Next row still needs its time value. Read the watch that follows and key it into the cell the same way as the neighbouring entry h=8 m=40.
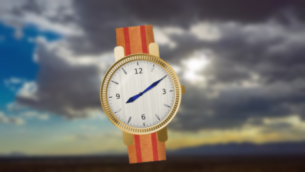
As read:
h=8 m=10
